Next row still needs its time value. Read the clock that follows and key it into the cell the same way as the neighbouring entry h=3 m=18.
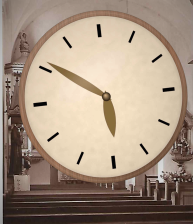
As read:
h=5 m=51
